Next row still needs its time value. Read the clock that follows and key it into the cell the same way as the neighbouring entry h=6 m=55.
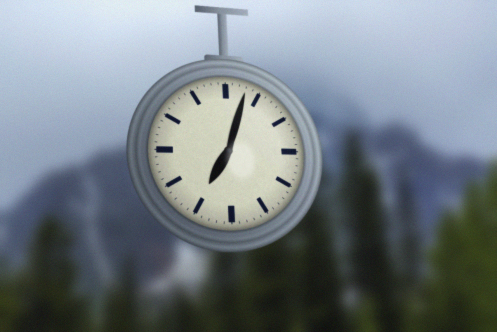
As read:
h=7 m=3
